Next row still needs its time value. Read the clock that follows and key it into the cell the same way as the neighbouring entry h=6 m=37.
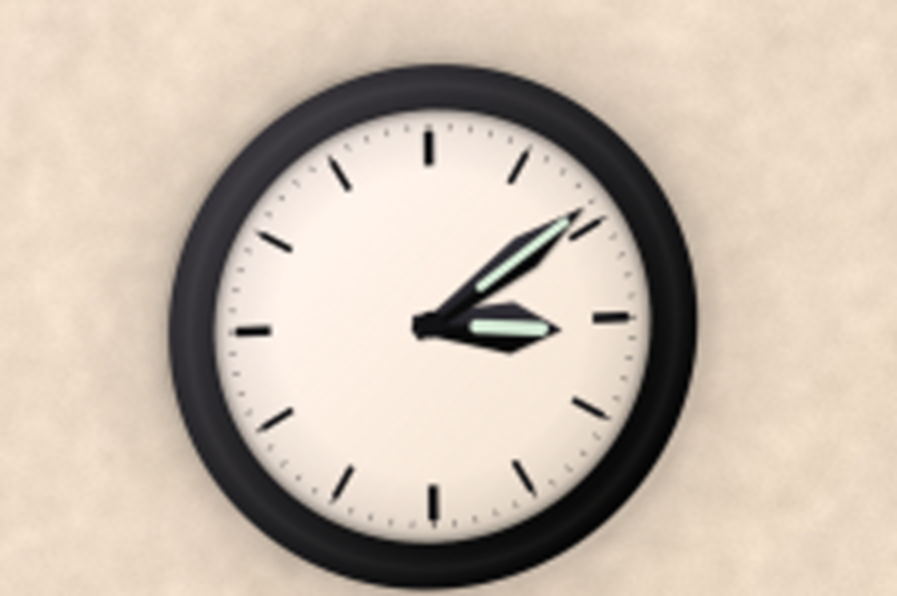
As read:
h=3 m=9
